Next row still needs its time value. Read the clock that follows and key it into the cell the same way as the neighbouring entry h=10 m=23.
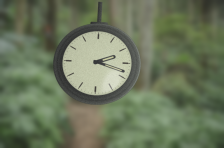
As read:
h=2 m=18
